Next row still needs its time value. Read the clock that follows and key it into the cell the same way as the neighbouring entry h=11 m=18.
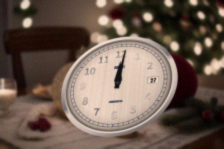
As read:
h=12 m=1
